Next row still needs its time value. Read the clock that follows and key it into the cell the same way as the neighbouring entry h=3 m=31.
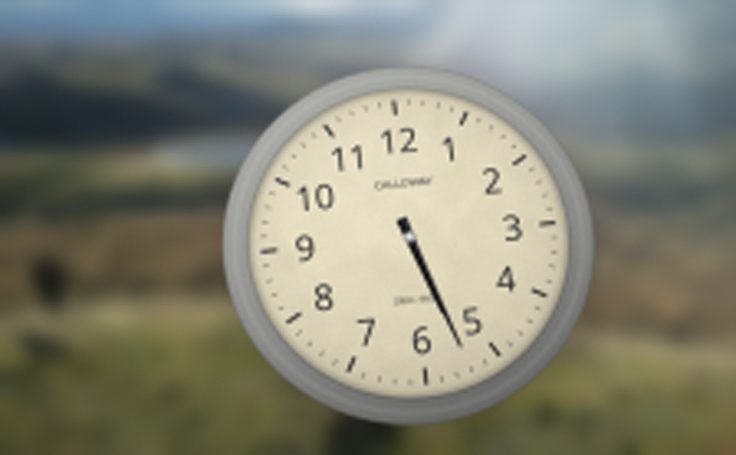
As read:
h=5 m=27
